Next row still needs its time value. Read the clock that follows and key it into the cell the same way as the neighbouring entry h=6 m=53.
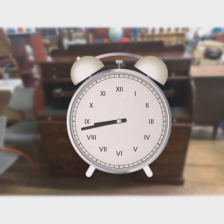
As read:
h=8 m=43
